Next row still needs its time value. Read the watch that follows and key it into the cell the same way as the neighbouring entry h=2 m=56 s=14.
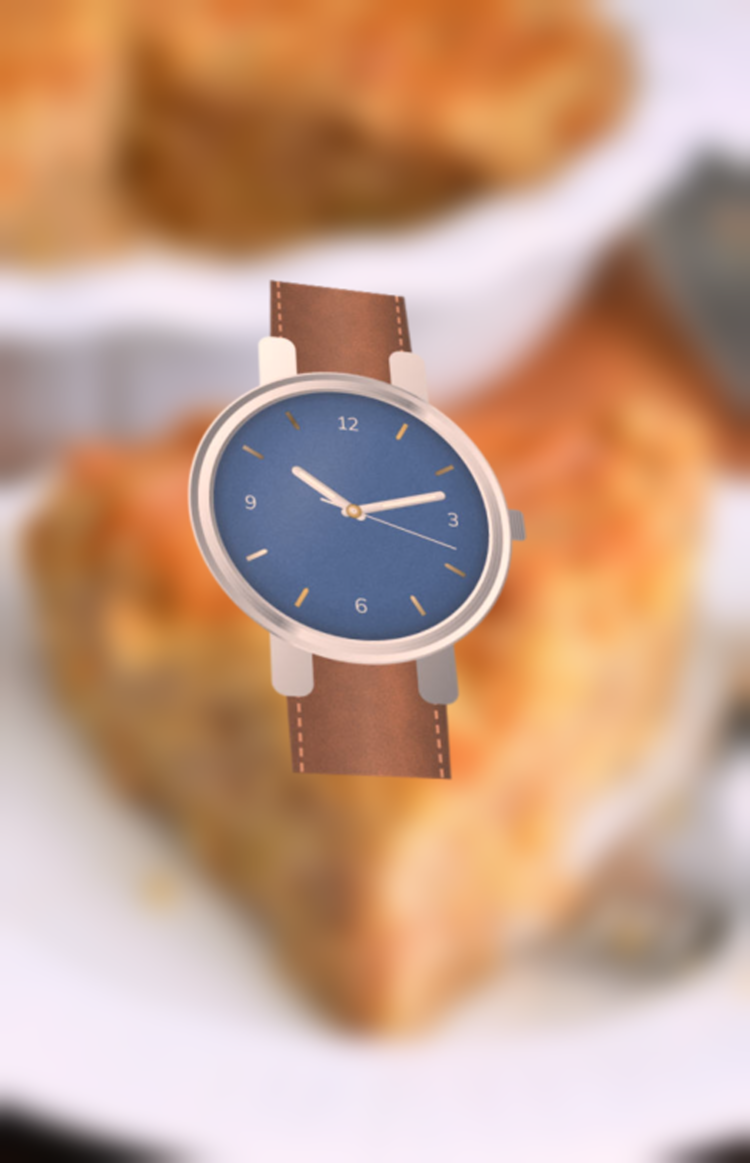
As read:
h=10 m=12 s=18
